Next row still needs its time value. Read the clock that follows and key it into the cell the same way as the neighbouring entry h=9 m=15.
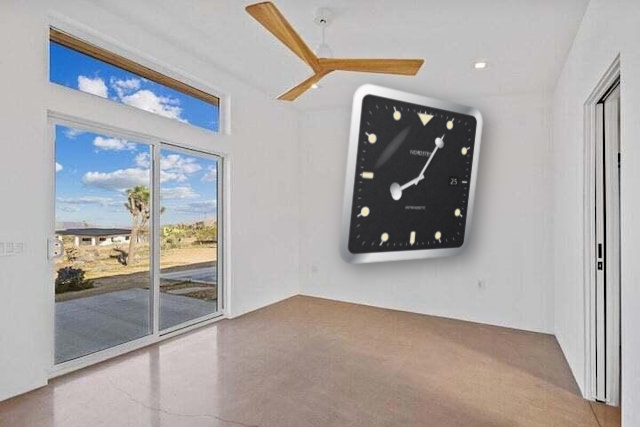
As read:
h=8 m=5
